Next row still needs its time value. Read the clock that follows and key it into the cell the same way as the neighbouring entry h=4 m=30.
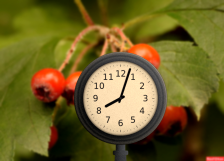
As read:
h=8 m=3
